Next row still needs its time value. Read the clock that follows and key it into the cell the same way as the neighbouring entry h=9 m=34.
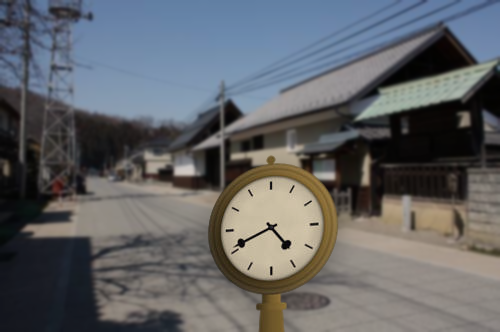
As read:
h=4 m=41
